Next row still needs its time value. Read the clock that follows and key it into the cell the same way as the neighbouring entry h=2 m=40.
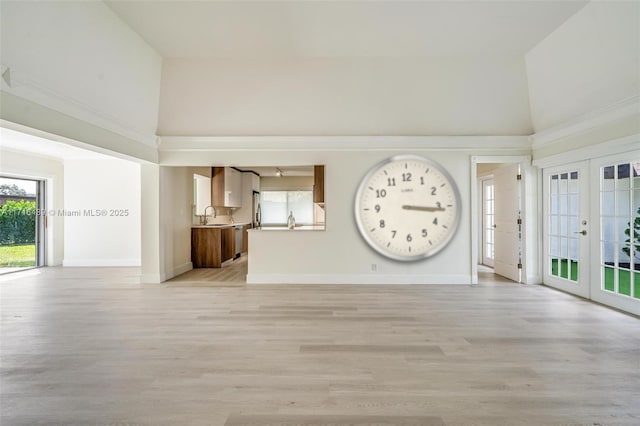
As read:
h=3 m=16
